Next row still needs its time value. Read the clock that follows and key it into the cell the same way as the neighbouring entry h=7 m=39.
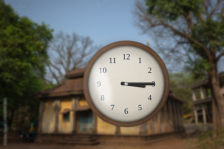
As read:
h=3 m=15
